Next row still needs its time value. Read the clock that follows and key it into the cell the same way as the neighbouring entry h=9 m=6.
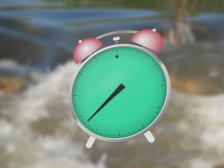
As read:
h=7 m=38
